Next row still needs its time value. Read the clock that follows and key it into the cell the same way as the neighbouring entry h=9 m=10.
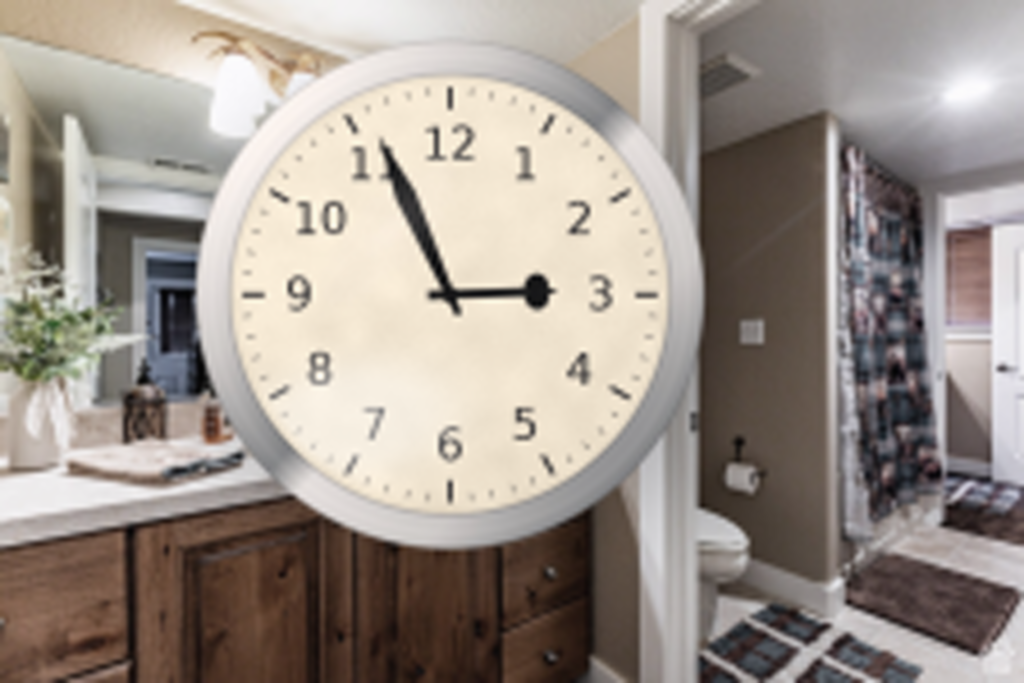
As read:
h=2 m=56
